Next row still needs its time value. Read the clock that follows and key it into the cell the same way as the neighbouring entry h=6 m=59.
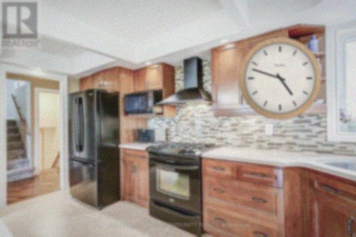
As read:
h=4 m=48
